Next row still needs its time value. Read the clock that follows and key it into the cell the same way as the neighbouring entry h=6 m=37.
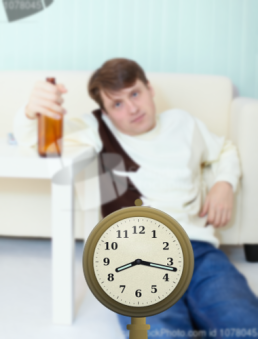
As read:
h=8 m=17
